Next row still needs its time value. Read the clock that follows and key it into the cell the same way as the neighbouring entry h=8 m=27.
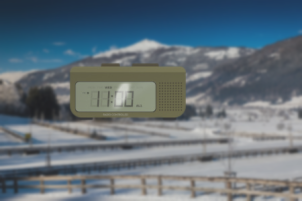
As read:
h=11 m=0
